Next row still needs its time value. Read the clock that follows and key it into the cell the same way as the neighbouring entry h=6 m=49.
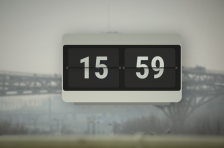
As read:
h=15 m=59
